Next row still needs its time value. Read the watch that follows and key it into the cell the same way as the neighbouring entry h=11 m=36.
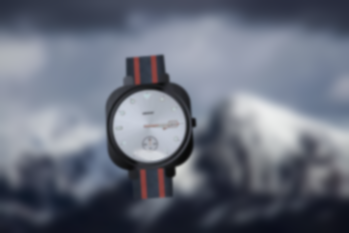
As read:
h=3 m=15
